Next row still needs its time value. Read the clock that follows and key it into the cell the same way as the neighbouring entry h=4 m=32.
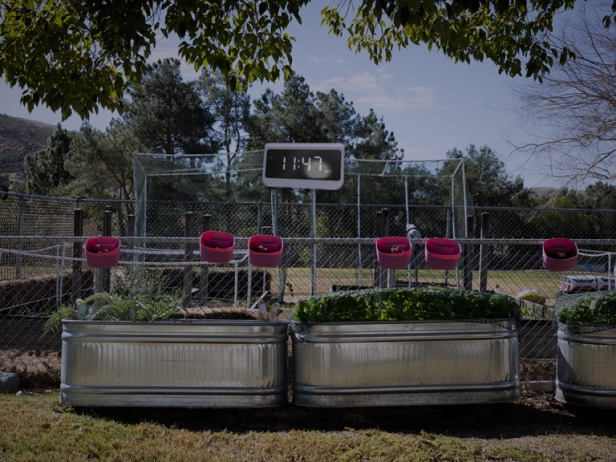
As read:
h=11 m=47
